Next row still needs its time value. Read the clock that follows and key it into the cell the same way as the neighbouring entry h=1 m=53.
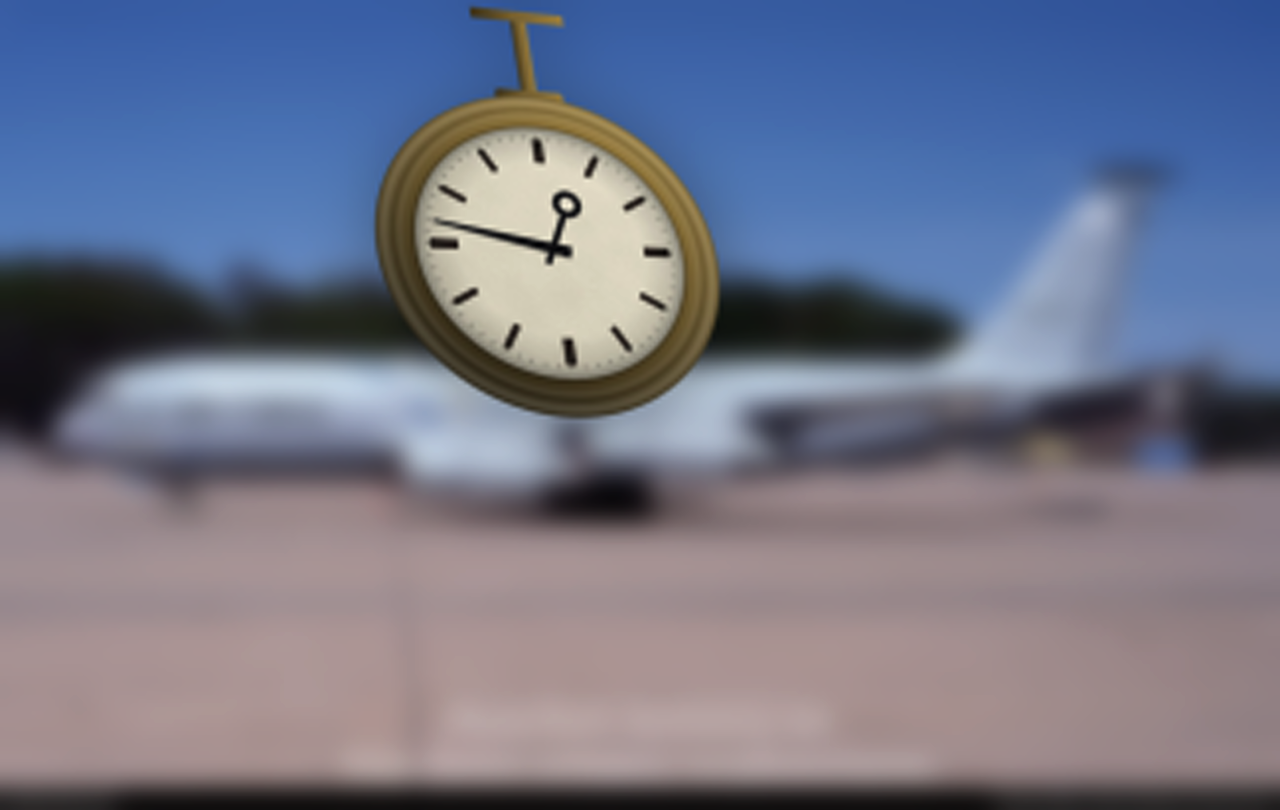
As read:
h=12 m=47
